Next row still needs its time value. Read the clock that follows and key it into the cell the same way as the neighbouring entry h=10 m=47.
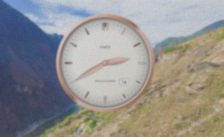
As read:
h=2 m=40
